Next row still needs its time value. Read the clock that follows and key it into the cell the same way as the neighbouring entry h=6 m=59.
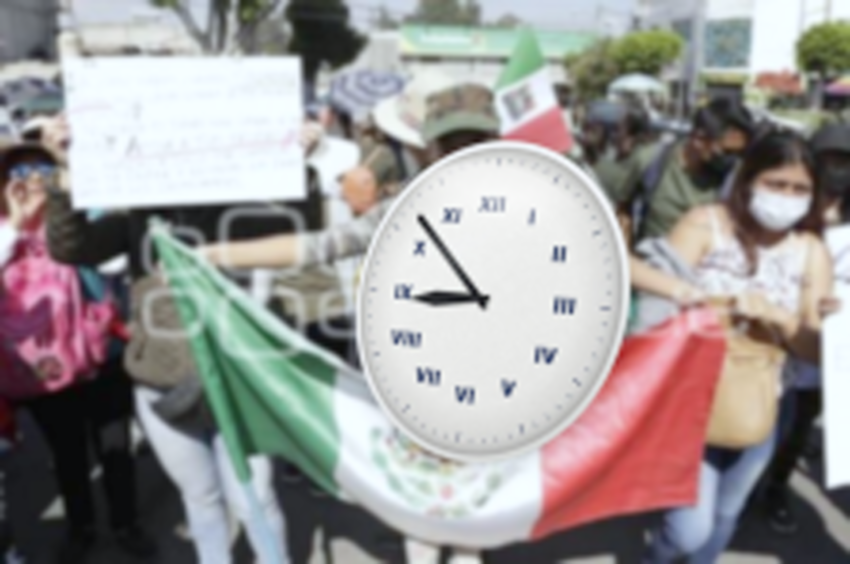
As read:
h=8 m=52
